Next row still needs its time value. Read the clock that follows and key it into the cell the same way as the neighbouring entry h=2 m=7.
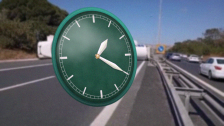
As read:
h=1 m=20
